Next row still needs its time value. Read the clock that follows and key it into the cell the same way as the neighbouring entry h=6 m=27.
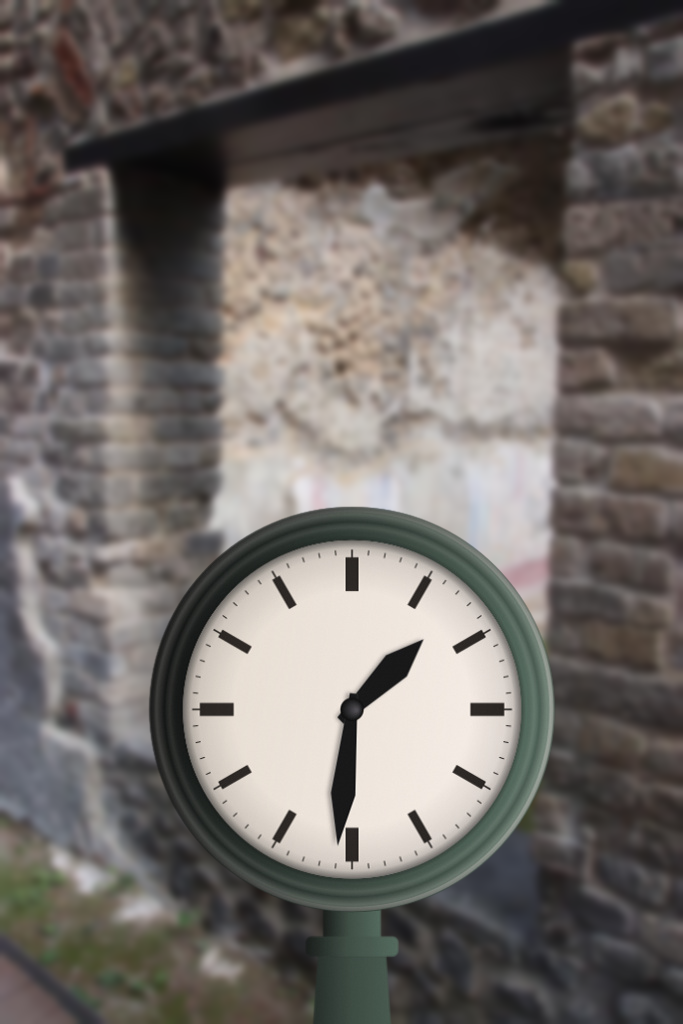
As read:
h=1 m=31
